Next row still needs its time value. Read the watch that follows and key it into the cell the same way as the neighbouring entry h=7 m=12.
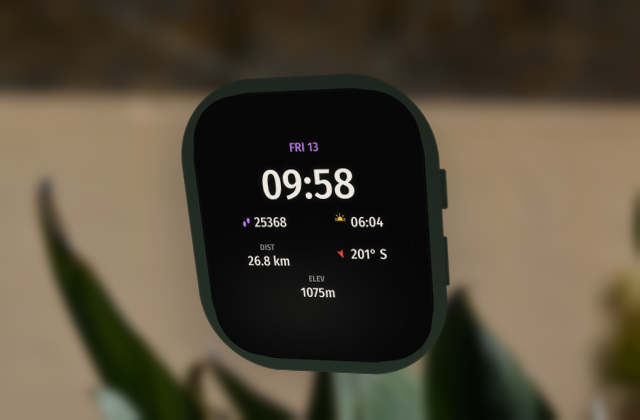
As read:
h=9 m=58
